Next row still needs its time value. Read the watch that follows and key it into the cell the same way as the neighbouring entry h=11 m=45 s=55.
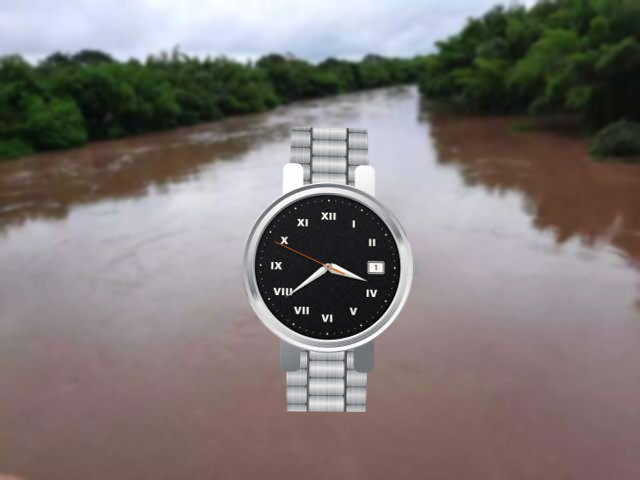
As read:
h=3 m=38 s=49
